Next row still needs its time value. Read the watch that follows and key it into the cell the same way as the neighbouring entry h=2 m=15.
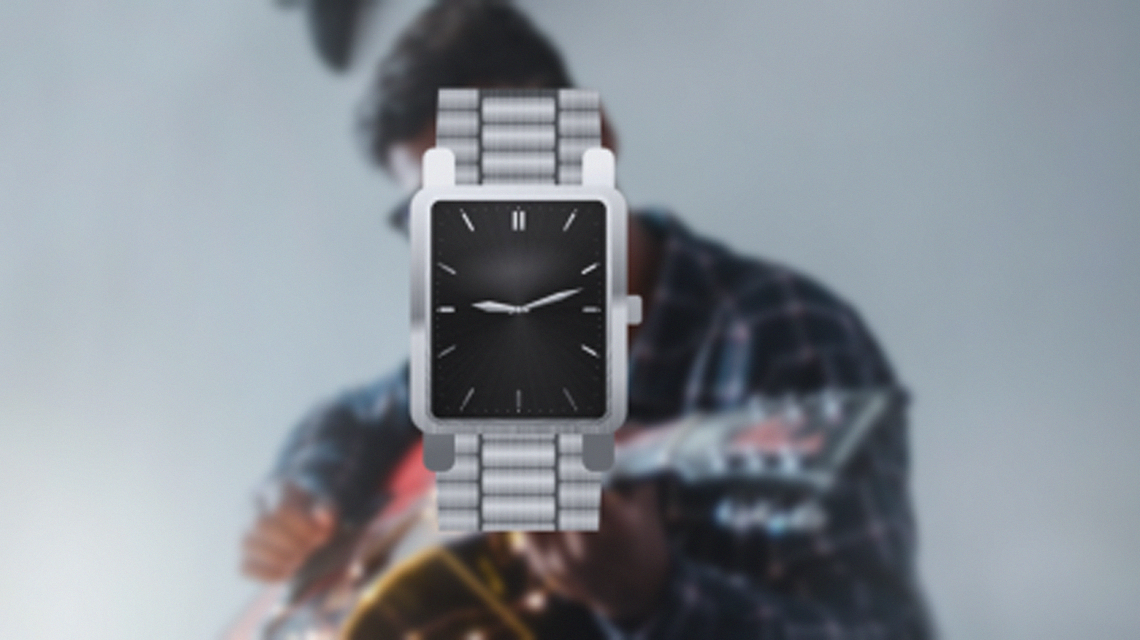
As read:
h=9 m=12
